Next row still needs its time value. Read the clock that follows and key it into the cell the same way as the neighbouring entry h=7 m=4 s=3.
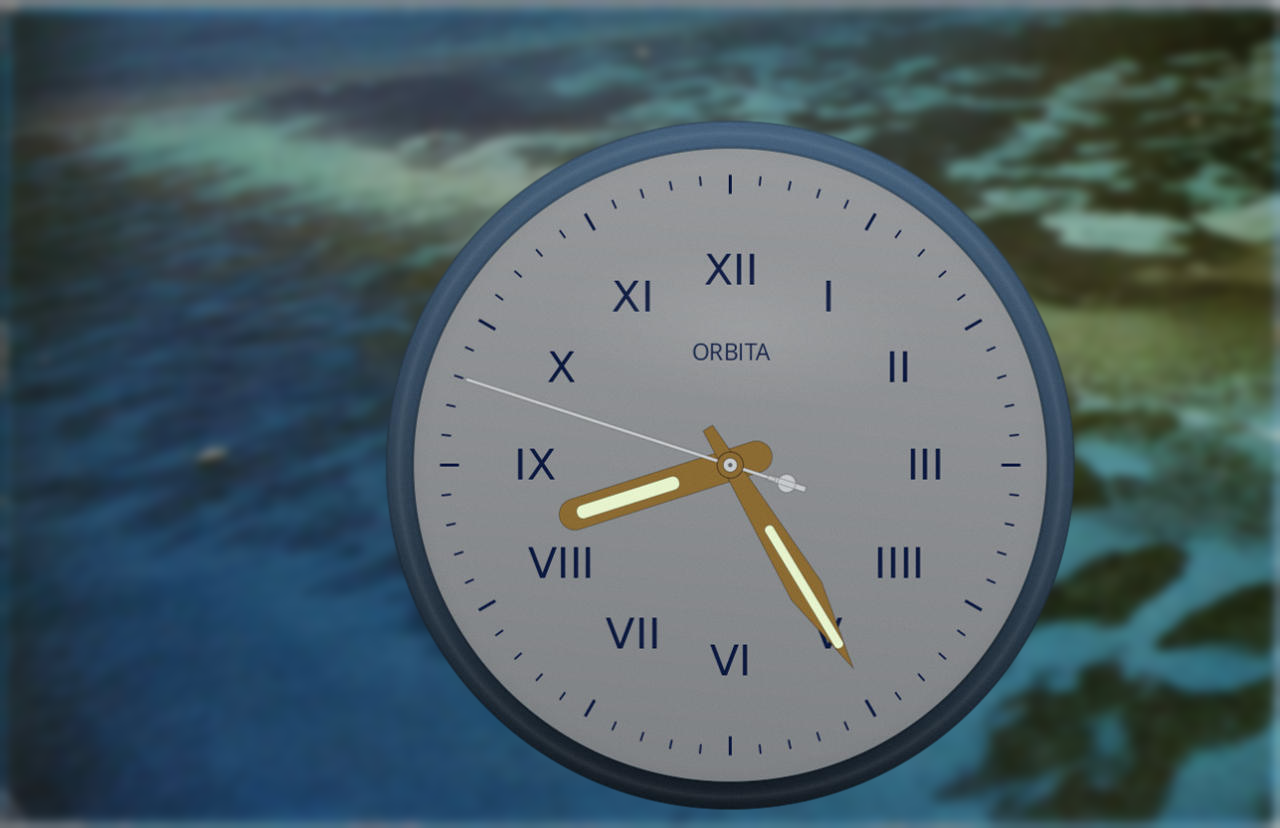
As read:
h=8 m=24 s=48
